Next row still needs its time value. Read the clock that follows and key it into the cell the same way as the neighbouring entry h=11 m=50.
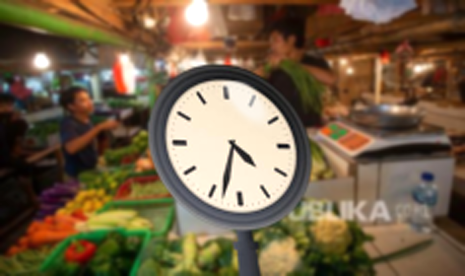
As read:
h=4 m=33
